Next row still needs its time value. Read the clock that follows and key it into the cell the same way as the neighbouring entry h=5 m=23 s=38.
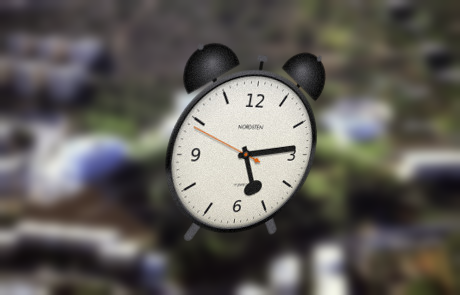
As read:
h=5 m=13 s=49
